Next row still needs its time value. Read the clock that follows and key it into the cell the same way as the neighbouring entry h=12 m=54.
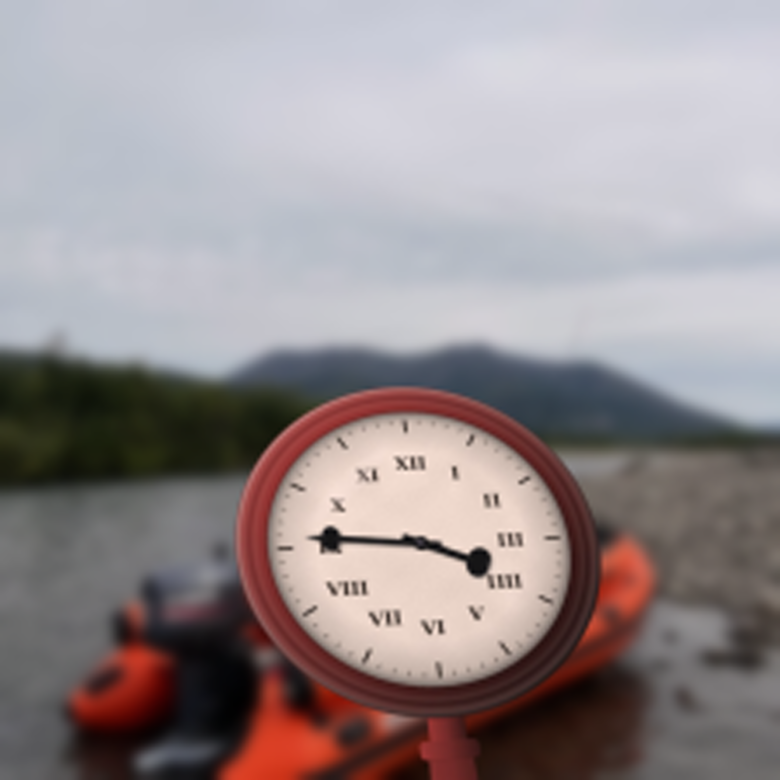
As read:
h=3 m=46
